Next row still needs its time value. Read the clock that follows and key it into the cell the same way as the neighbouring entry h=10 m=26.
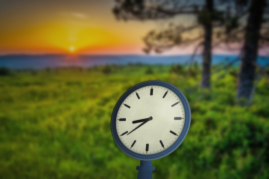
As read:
h=8 m=39
